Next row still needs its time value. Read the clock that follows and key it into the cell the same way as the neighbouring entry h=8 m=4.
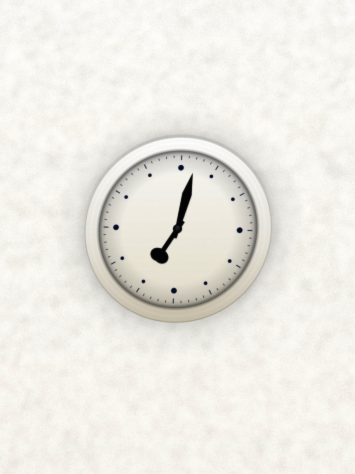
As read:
h=7 m=2
